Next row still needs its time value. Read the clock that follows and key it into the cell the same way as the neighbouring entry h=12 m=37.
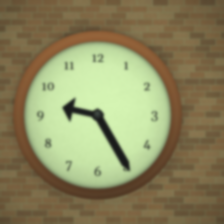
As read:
h=9 m=25
